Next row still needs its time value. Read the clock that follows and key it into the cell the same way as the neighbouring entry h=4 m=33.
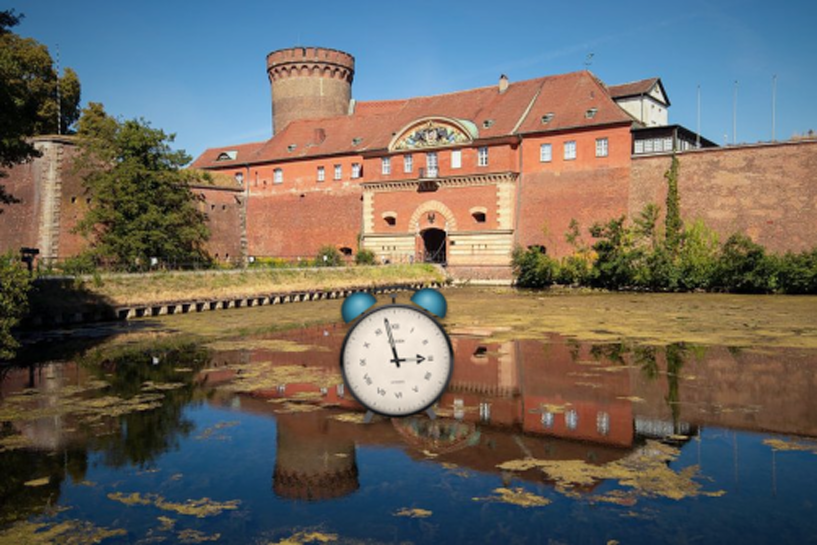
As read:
h=2 m=58
